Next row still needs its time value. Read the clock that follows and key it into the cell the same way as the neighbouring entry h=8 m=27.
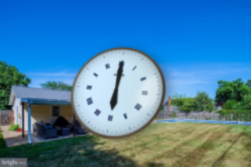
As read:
h=6 m=0
